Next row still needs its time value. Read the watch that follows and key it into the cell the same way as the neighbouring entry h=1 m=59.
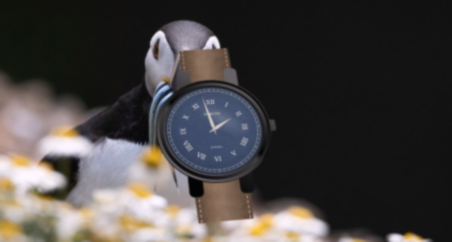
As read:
h=1 m=58
